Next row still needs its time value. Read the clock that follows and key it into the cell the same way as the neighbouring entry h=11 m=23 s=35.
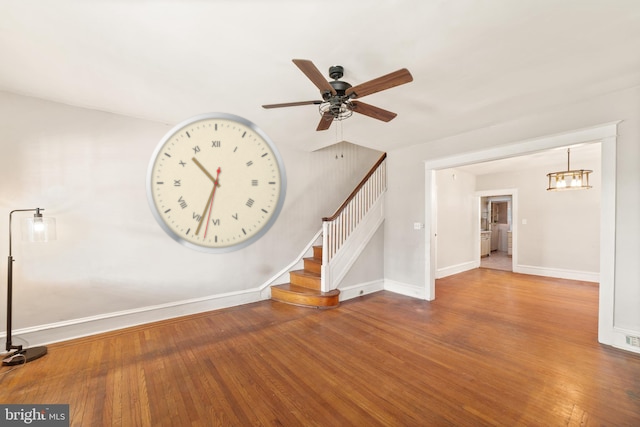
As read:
h=10 m=33 s=32
